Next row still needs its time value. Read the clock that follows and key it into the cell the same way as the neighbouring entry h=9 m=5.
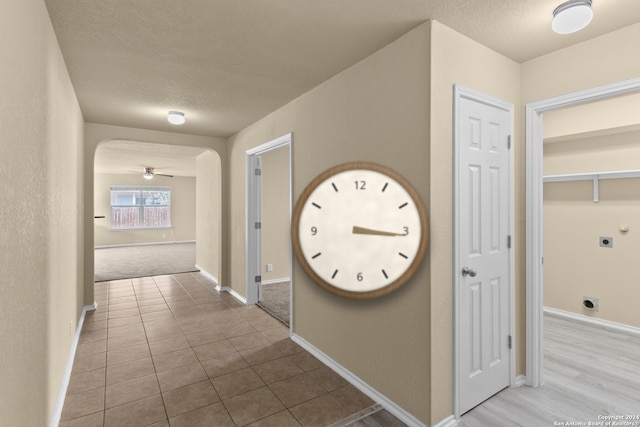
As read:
h=3 m=16
